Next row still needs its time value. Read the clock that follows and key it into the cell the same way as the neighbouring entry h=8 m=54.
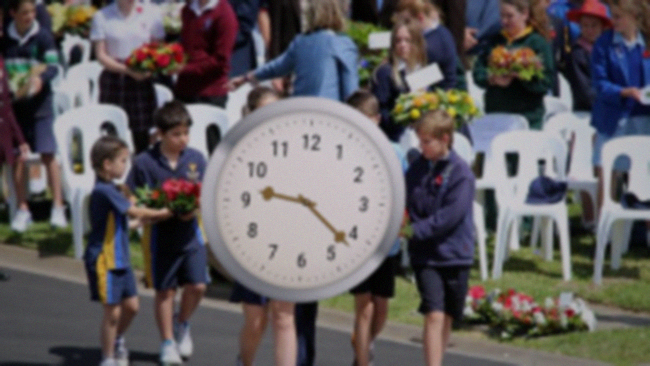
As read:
h=9 m=22
